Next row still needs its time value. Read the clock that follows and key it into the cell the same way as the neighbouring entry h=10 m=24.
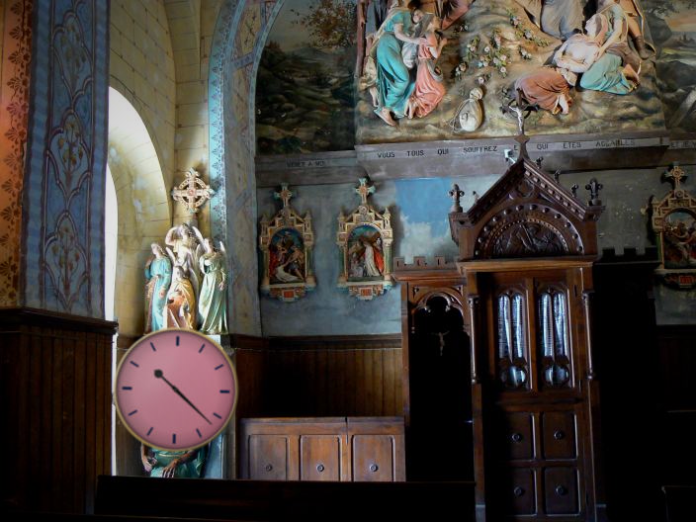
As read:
h=10 m=22
